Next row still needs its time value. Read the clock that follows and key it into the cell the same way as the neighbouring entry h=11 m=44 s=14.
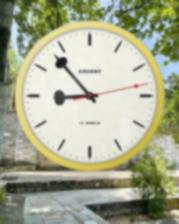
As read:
h=8 m=53 s=13
